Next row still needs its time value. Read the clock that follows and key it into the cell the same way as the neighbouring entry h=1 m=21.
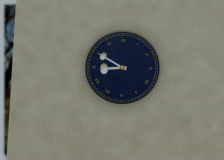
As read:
h=8 m=50
